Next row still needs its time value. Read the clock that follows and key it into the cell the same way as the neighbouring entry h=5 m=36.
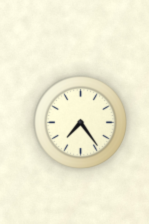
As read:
h=7 m=24
